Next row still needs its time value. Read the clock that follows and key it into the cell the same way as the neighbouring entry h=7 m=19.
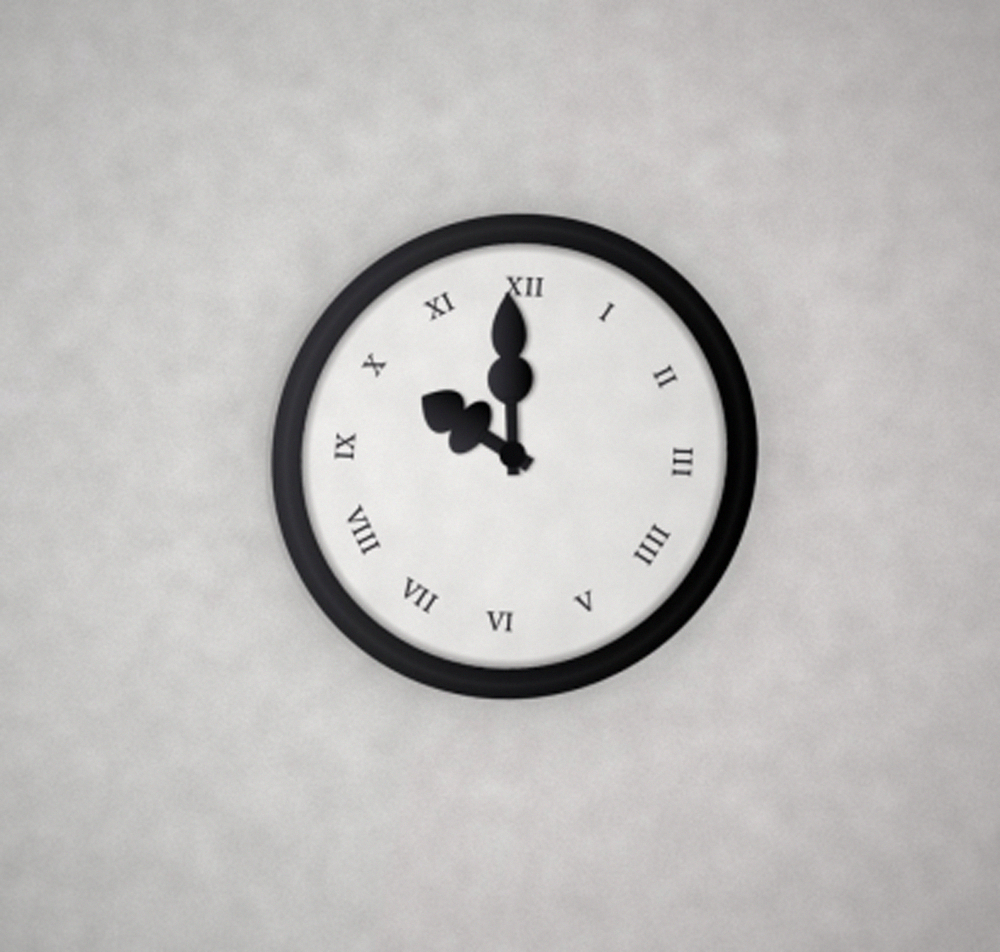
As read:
h=9 m=59
